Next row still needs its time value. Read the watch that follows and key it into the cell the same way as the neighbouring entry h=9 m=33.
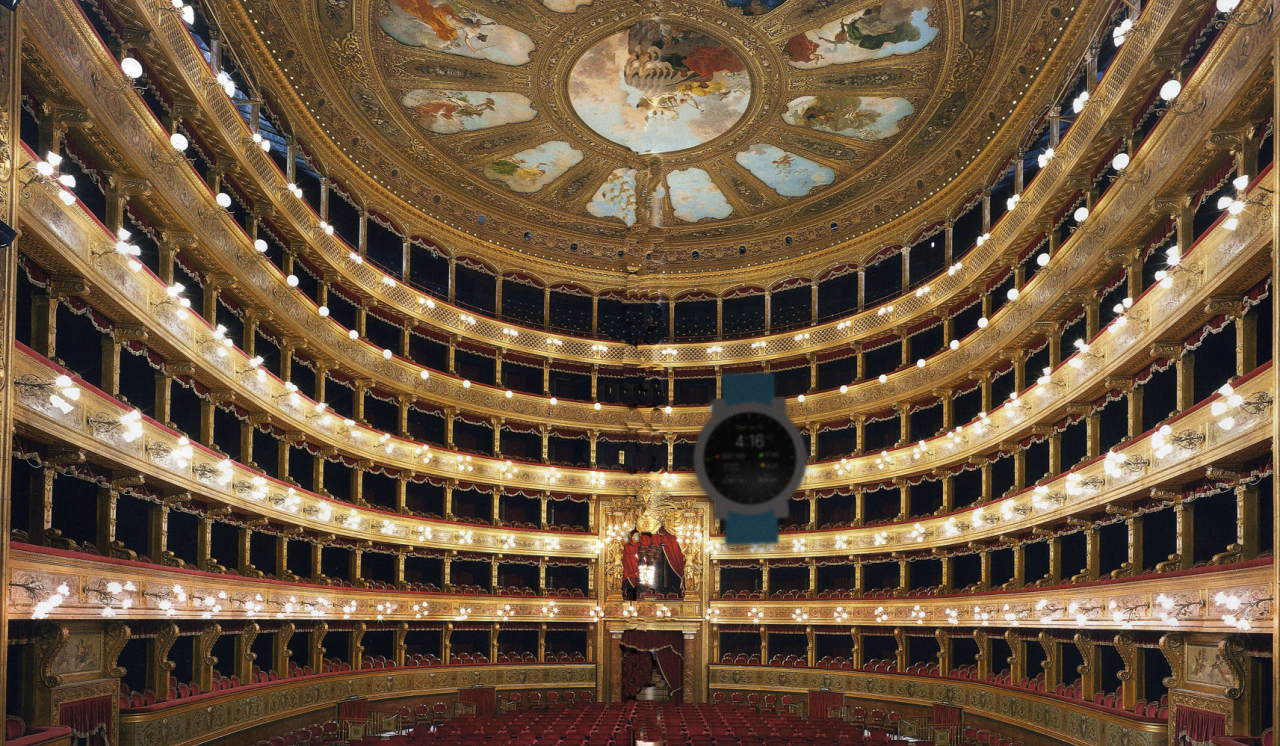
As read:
h=4 m=16
